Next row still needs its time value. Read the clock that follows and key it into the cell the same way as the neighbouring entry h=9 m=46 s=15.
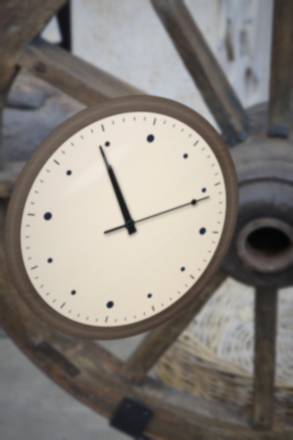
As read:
h=10 m=54 s=11
